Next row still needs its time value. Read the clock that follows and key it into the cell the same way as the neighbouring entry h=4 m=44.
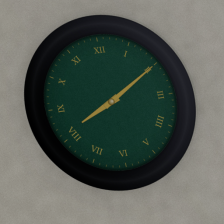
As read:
h=8 m=10
